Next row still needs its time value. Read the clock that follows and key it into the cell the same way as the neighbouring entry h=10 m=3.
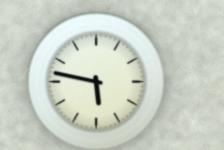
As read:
h=5 m=47
